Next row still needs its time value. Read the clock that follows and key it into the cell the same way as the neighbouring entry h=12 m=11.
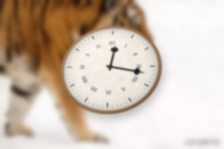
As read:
h=12 m=17
